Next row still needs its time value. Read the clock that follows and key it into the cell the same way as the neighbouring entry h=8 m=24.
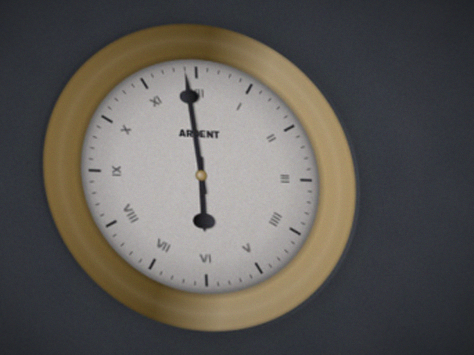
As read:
h=5 m=59
